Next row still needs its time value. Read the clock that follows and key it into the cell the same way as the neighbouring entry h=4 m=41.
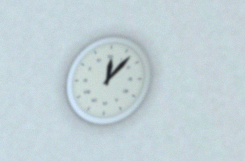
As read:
h=12 m=7
